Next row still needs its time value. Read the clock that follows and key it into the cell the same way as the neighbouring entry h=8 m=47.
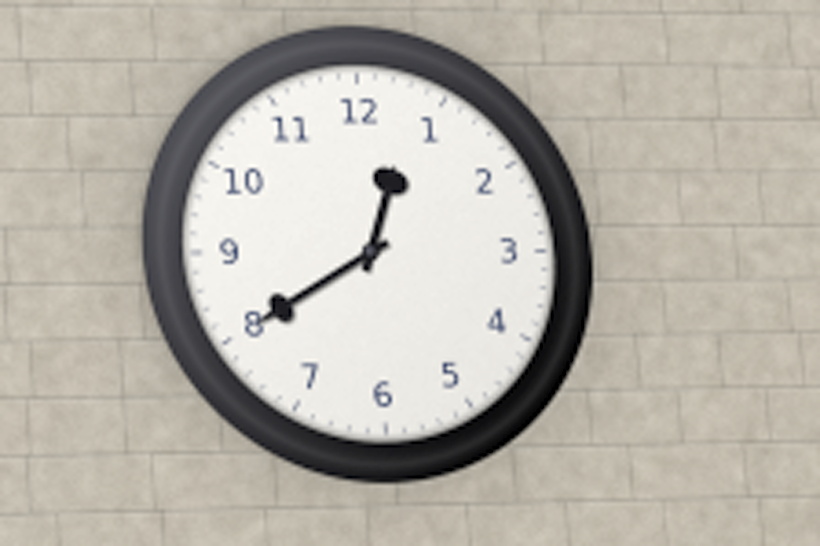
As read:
h=12 m=40
